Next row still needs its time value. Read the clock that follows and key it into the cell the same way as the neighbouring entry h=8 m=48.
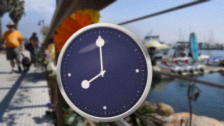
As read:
h=8 m=0
